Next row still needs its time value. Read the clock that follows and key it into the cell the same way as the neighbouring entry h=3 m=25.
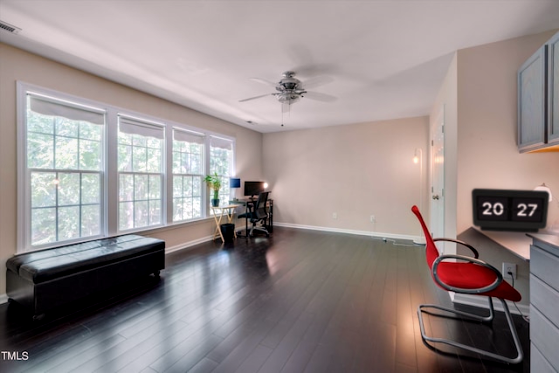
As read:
h=20 m=27
